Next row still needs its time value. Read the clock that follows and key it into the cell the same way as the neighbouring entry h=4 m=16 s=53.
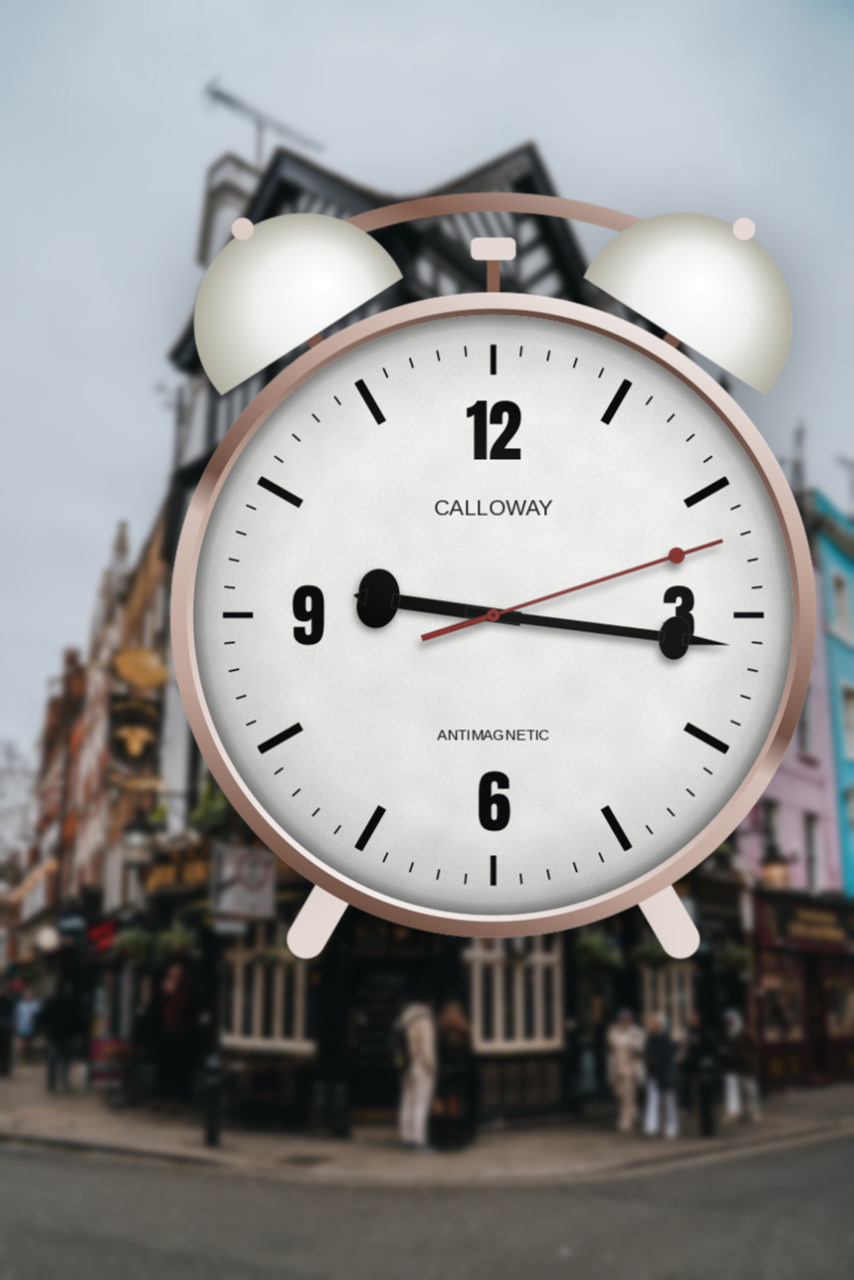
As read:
h=9 m=16 s=12
